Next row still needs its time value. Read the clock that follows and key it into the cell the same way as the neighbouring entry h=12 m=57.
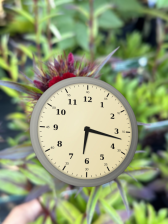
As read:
h=6 m=17
